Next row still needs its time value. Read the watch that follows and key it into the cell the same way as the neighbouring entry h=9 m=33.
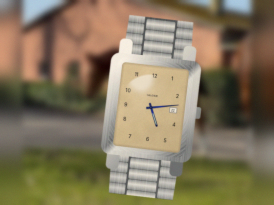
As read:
h=5 m=13
